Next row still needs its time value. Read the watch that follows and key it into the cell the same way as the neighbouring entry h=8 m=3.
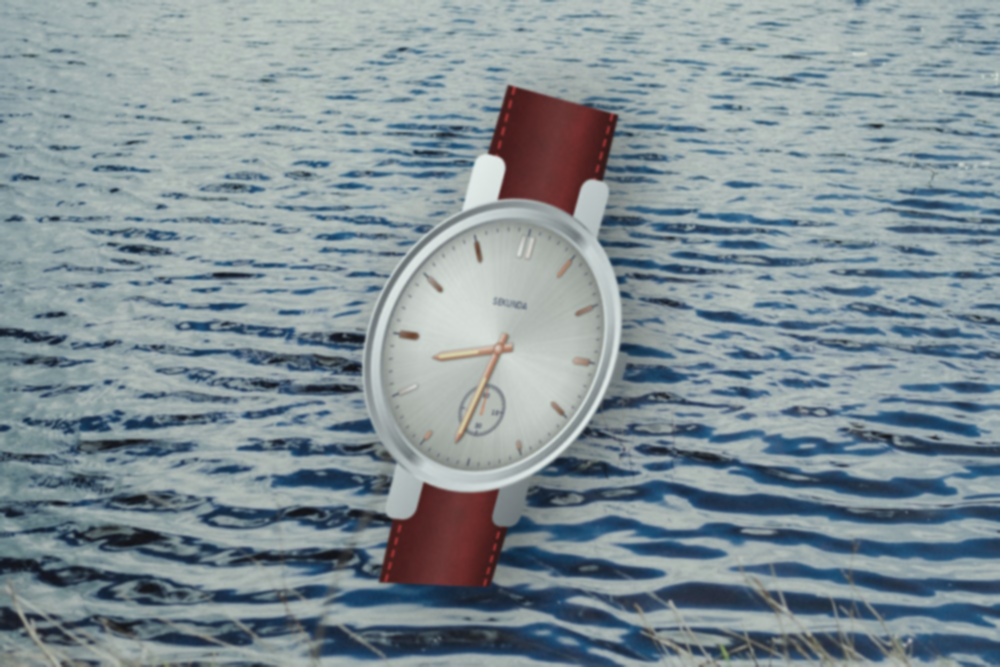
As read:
h=8 m=32
